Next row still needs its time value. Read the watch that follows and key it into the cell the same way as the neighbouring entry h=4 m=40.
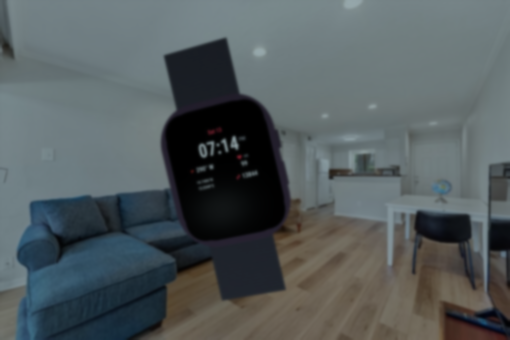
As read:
h=7 m=14
